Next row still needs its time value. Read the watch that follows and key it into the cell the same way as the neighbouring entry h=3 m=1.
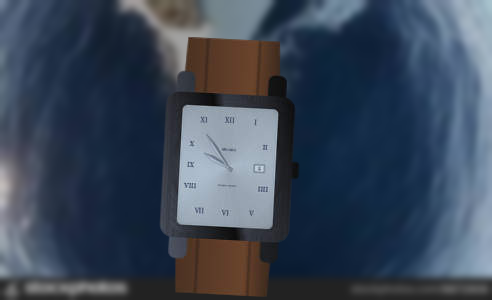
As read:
h=9 m=54
